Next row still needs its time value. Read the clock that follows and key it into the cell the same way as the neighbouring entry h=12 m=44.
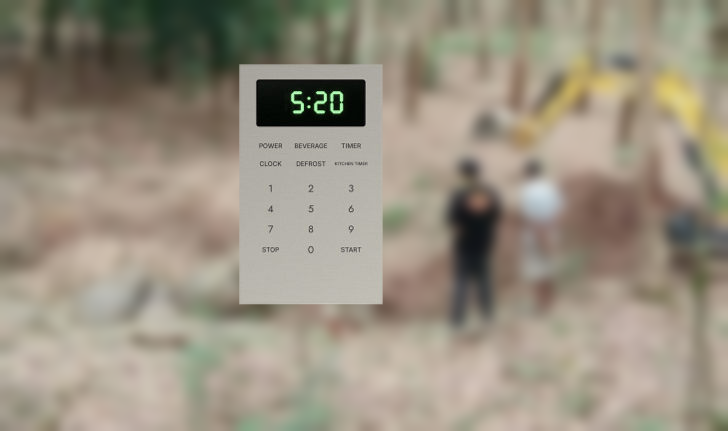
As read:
h=5 m=20
